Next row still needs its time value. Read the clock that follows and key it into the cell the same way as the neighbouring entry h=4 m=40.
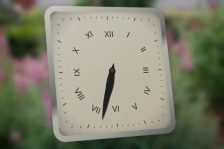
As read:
h=6 m=33
